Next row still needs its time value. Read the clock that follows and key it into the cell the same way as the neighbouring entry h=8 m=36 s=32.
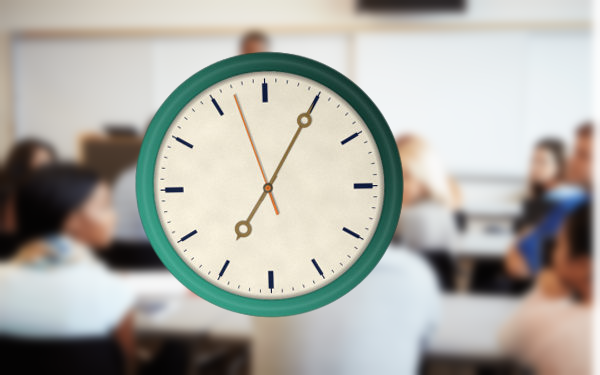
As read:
h=7 m=4 s=57
